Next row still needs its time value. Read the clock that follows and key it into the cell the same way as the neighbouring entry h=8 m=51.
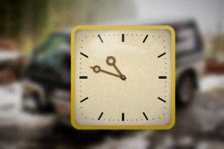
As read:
h=10 m=48
